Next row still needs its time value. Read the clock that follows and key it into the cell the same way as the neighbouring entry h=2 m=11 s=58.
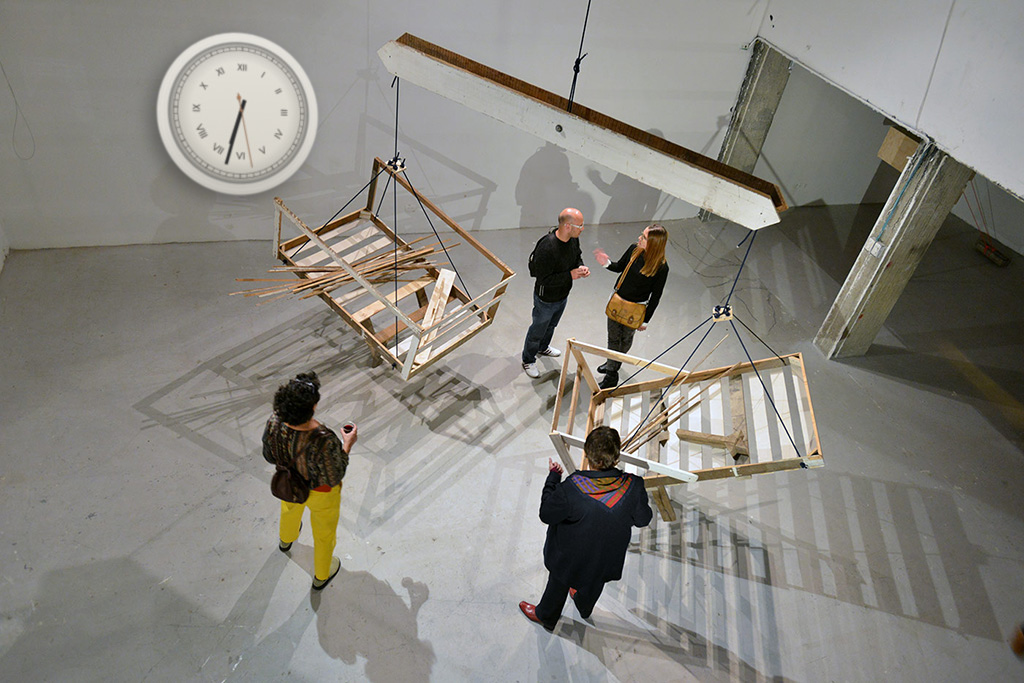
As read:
h=6 m=32 s=28
